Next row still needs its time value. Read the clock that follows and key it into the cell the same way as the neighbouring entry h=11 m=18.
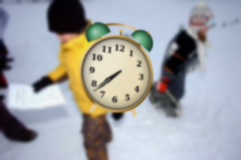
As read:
h=7 m=38
